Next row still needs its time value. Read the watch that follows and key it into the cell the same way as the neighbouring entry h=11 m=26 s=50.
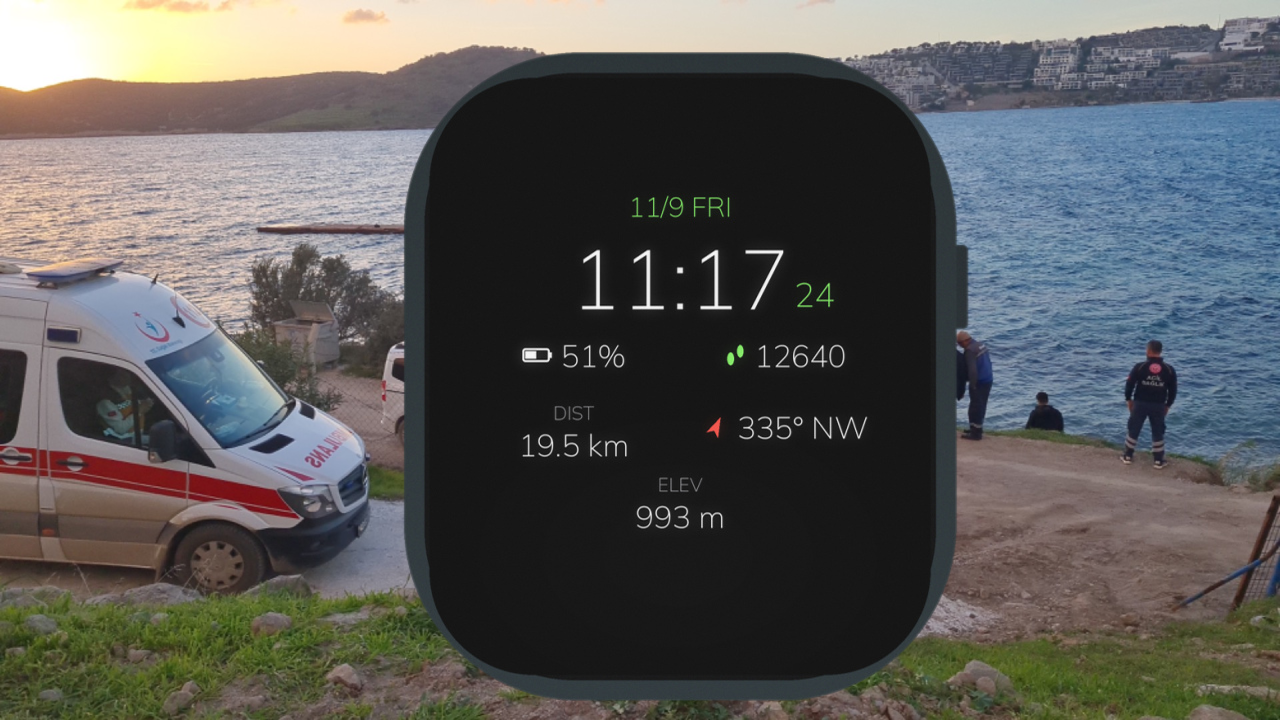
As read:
h=11 m=17 s=24
